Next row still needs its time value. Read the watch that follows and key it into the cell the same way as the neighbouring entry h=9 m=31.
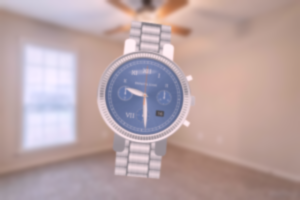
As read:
h=9 m=29
